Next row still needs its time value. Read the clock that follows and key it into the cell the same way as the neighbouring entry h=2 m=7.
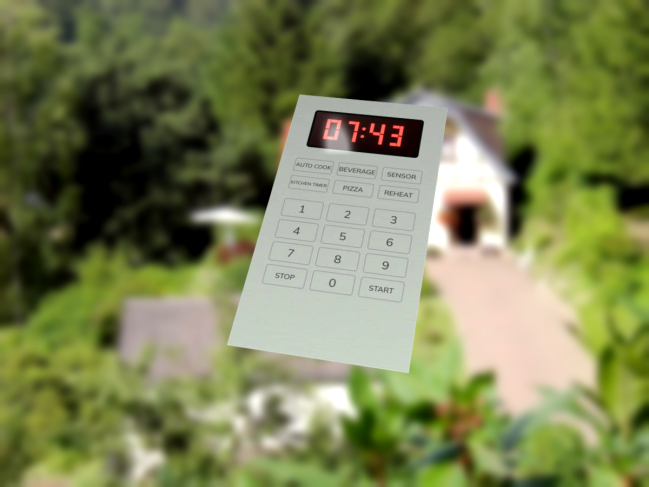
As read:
h=7 m=43
